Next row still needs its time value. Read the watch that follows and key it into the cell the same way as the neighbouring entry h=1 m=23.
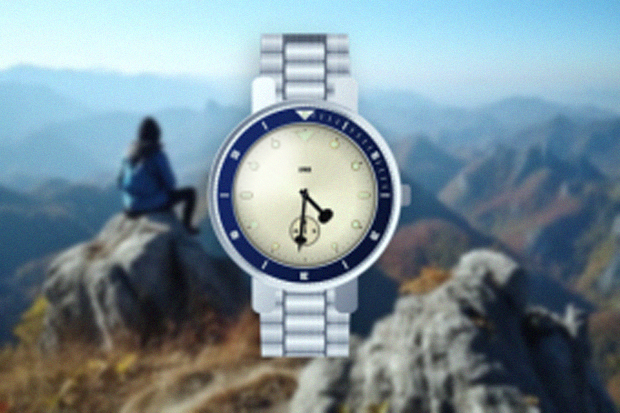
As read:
h=4 m=31
